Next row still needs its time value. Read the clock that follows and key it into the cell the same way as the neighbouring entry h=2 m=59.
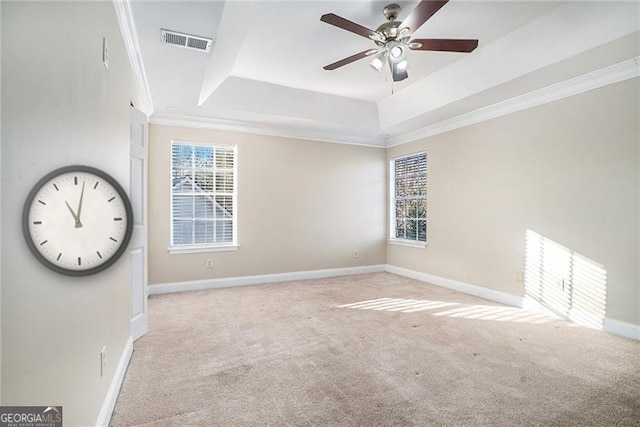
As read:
h=11 m=2
